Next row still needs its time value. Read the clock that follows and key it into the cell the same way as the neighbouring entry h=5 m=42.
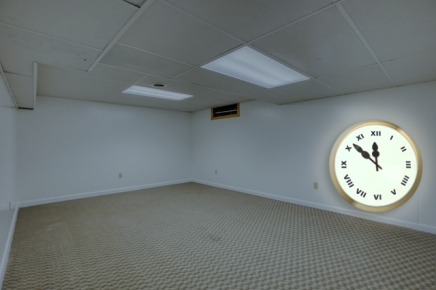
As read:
h=11 m=52
